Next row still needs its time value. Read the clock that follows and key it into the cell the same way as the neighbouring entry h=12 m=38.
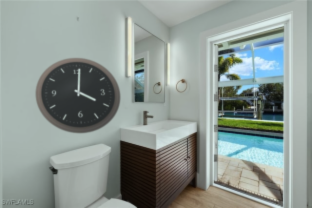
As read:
h=4 m=1
